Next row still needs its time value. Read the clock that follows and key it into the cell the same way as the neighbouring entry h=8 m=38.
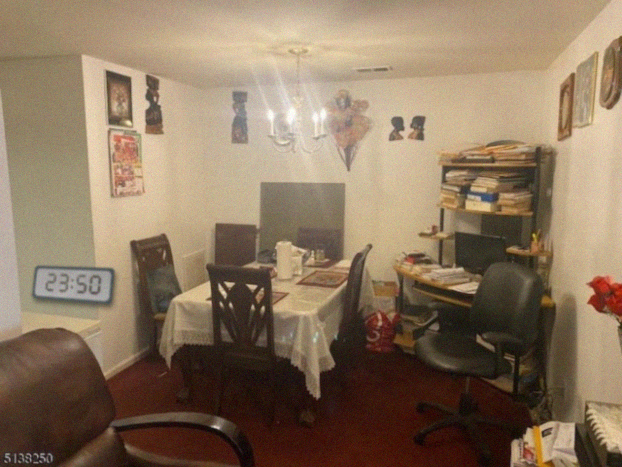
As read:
h=23 m=50
